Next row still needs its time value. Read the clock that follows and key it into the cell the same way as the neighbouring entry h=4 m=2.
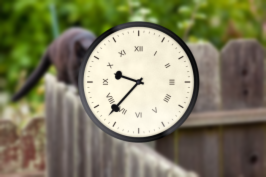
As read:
h=9 m=37
